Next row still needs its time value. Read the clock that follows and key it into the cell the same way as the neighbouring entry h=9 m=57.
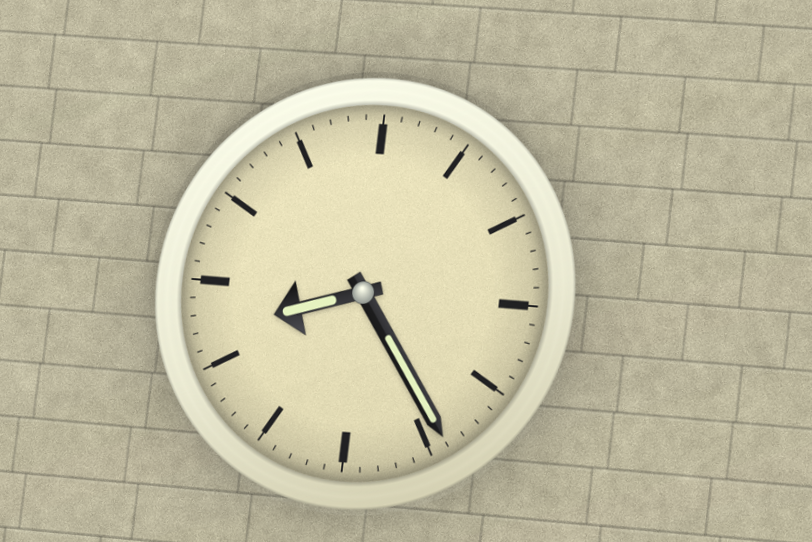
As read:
h=8 m=24
